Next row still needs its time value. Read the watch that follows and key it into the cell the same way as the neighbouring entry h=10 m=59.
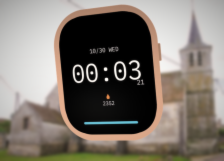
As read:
h=0 m=3
